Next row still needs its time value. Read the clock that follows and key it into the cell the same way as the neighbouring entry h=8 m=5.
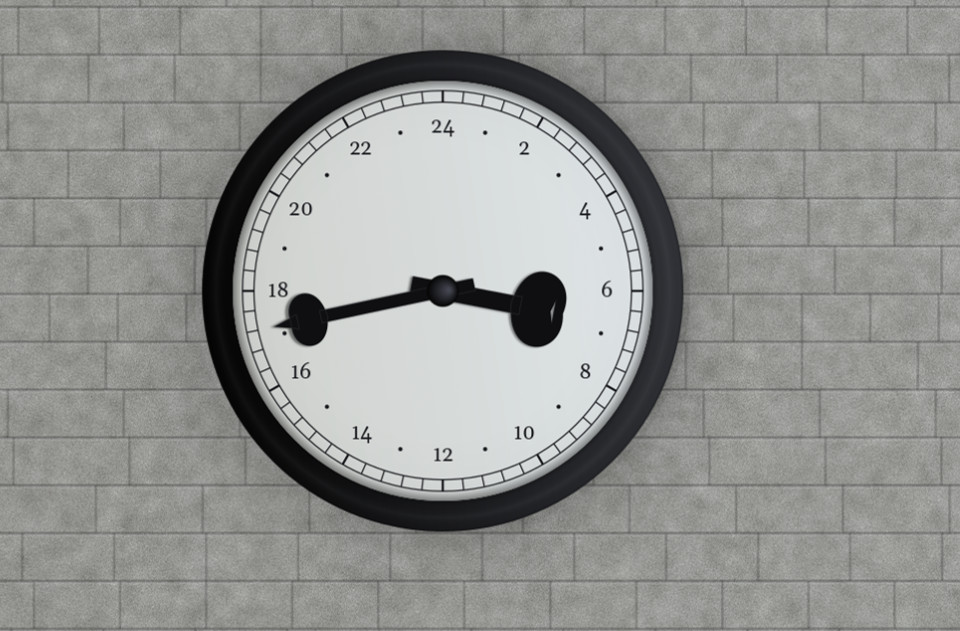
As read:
h=6 m=43
